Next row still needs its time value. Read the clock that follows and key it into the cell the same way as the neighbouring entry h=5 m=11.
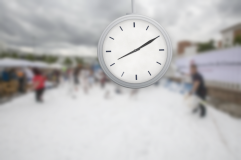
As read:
h=8 m=10
